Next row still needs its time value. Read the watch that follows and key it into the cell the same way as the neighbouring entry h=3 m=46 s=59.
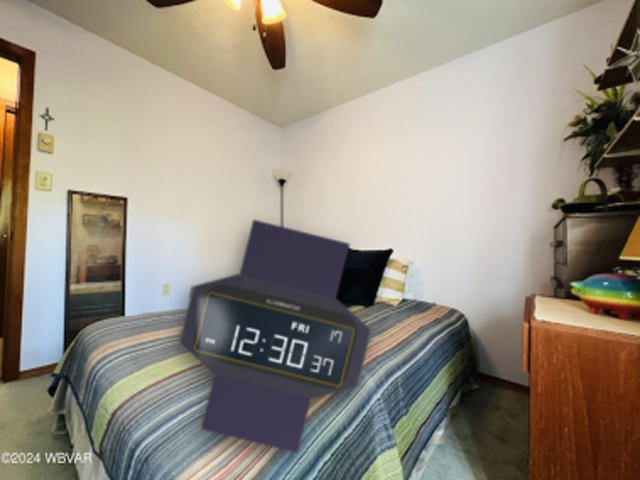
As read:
h=12 m=30 s=37
